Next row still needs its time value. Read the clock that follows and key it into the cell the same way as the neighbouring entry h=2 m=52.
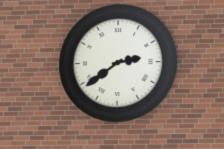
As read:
h=2 m=39
